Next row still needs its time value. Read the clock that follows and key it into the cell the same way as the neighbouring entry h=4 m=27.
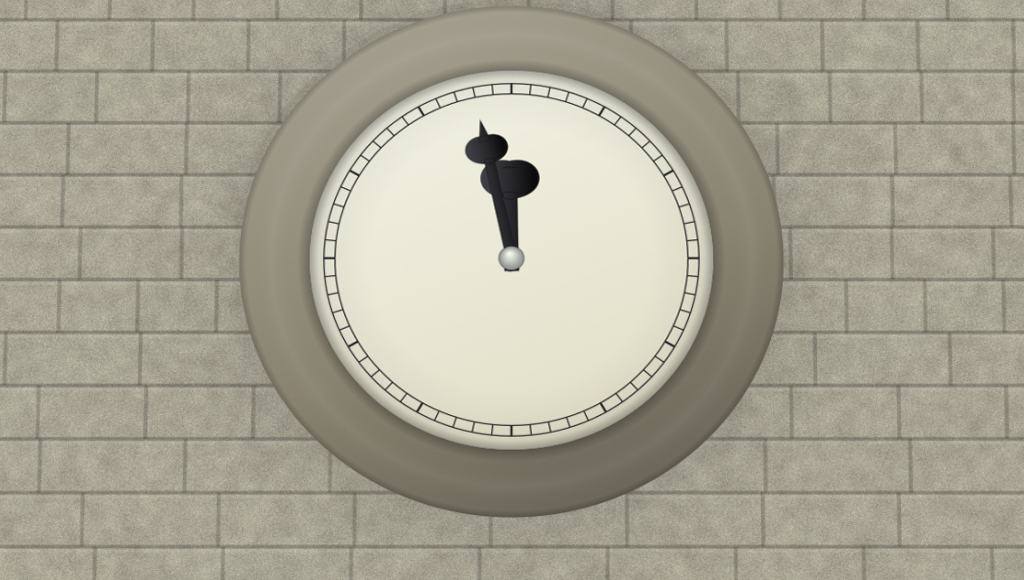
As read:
h=11 m=58
